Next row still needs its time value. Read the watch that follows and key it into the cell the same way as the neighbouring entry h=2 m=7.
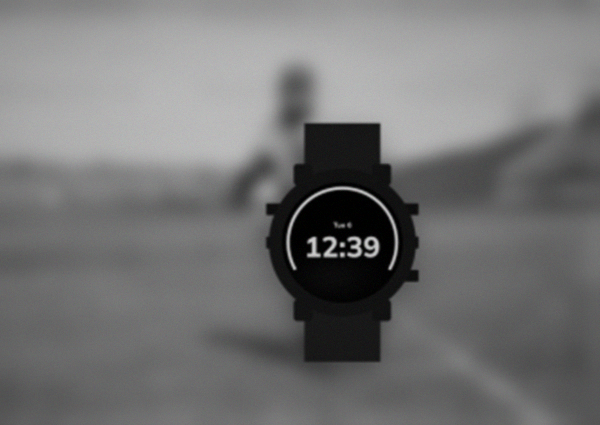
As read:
h=12 m=39
